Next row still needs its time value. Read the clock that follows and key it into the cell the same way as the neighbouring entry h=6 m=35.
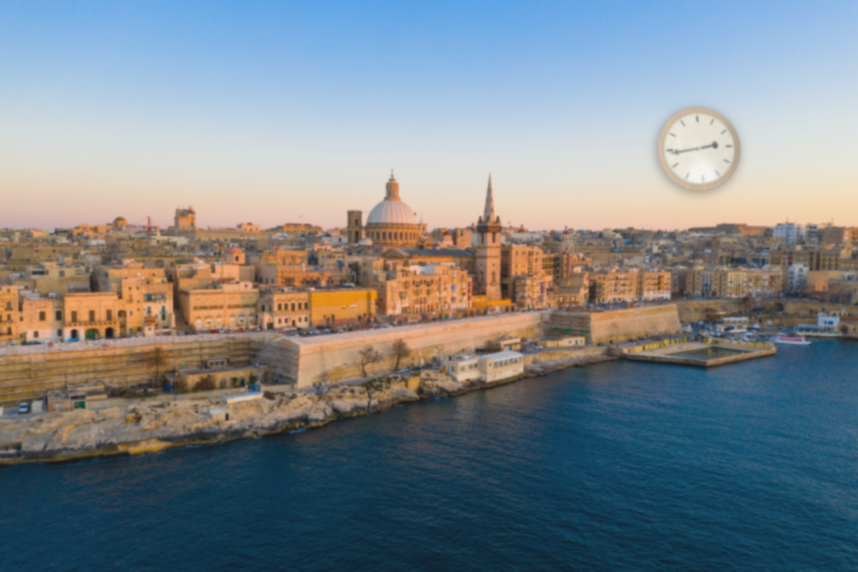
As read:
h=2 m=44
